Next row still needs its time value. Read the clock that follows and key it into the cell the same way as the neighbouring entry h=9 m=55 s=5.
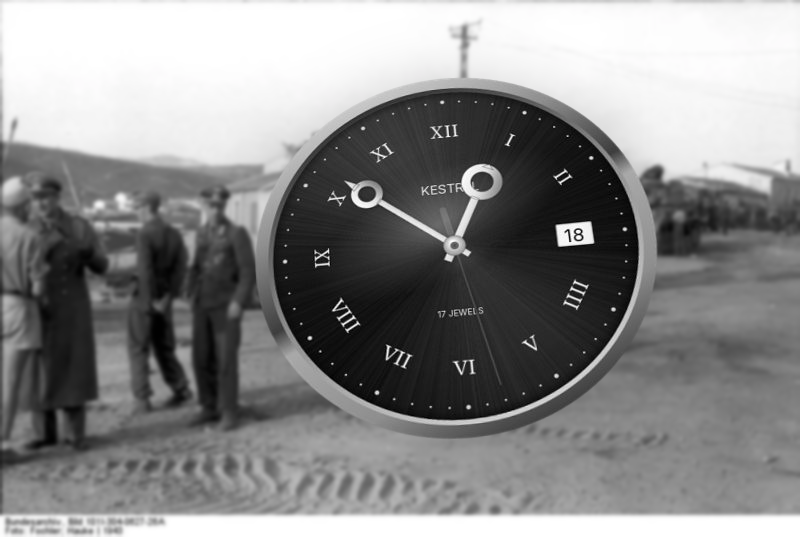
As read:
h=12 m=51 s=28
